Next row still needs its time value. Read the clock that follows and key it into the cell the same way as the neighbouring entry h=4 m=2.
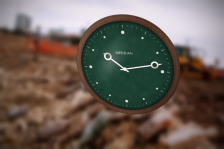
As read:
h=10 m=13
